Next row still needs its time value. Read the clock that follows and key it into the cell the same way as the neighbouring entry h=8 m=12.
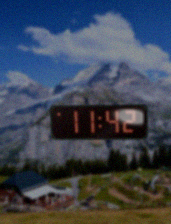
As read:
h=11 m=42
